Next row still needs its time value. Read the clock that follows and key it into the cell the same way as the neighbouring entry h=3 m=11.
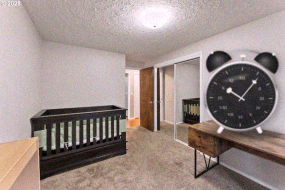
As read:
h=10 m=6
